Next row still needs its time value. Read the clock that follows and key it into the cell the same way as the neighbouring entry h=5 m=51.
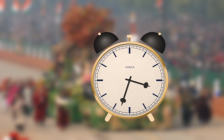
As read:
h=3 m=33
